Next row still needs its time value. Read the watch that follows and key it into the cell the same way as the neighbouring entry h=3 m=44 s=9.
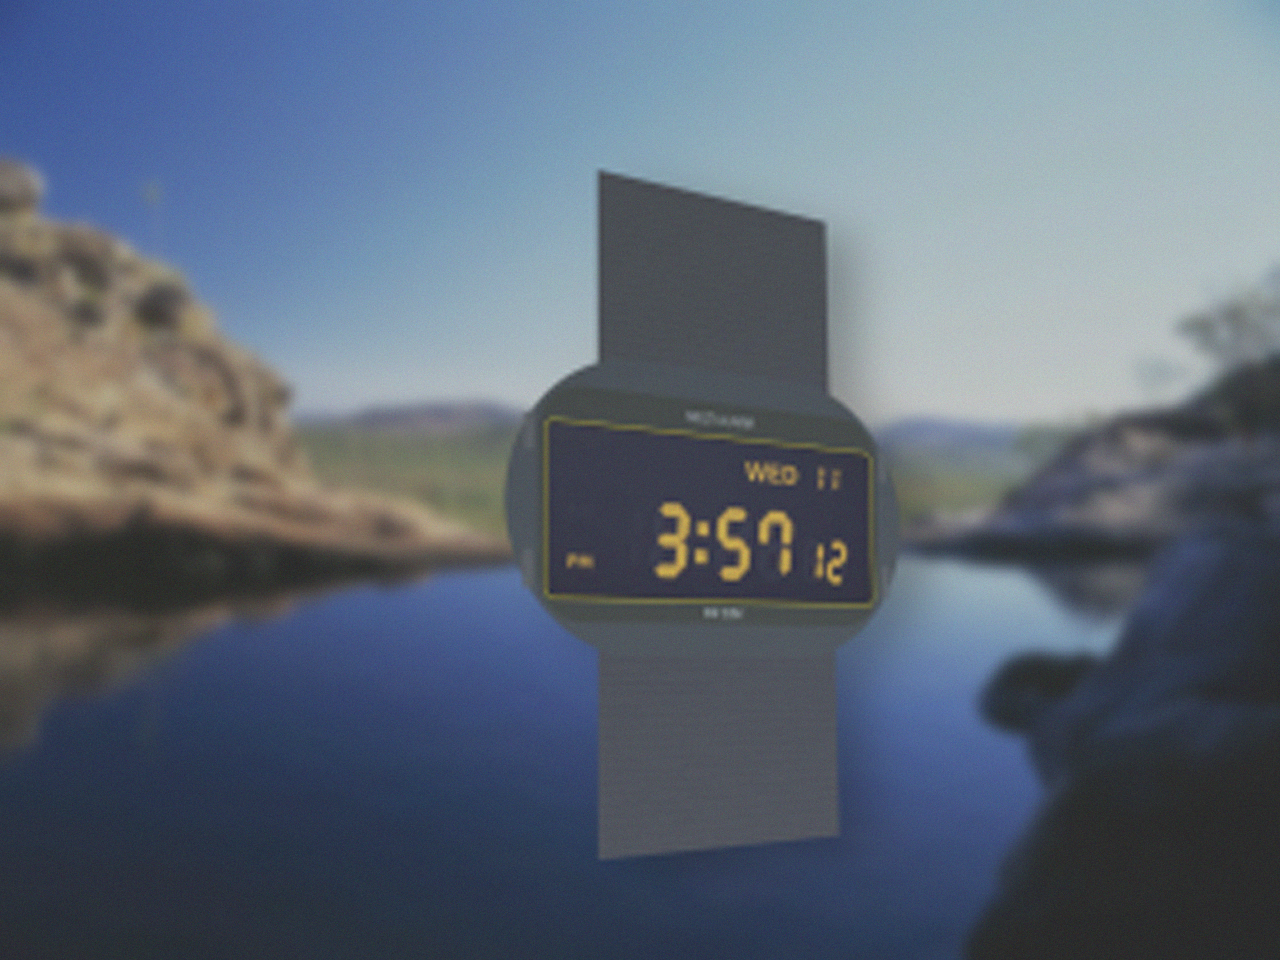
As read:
h=3 m=57 s=12
